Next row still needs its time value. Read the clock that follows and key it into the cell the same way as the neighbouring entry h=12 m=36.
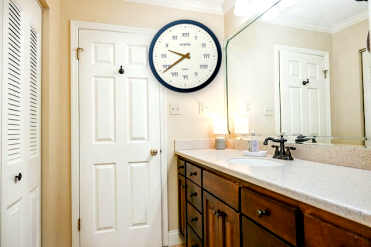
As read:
h=9 m=39
